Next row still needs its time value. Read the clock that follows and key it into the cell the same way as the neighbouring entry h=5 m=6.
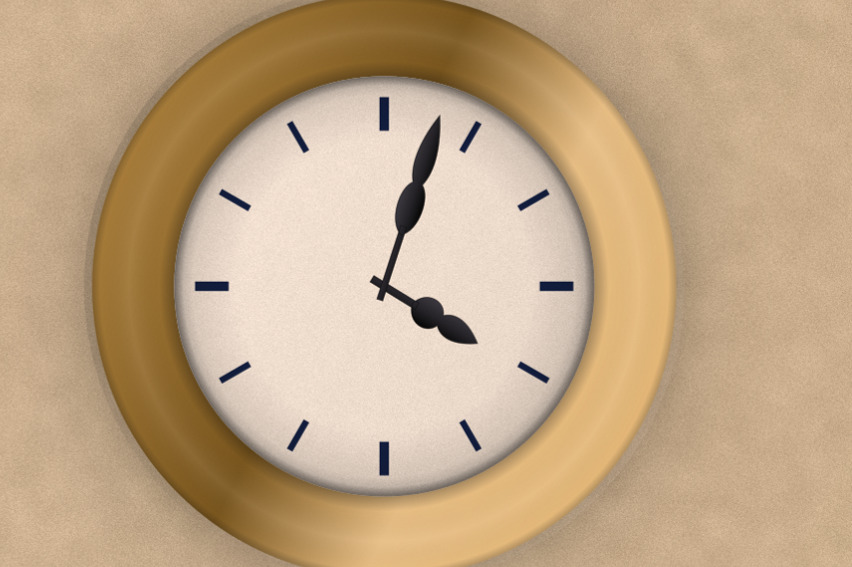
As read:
h=4 m=3
